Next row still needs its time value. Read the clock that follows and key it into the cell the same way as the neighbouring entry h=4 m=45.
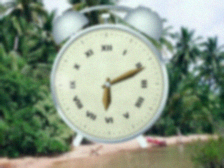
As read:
h=6 m=11
